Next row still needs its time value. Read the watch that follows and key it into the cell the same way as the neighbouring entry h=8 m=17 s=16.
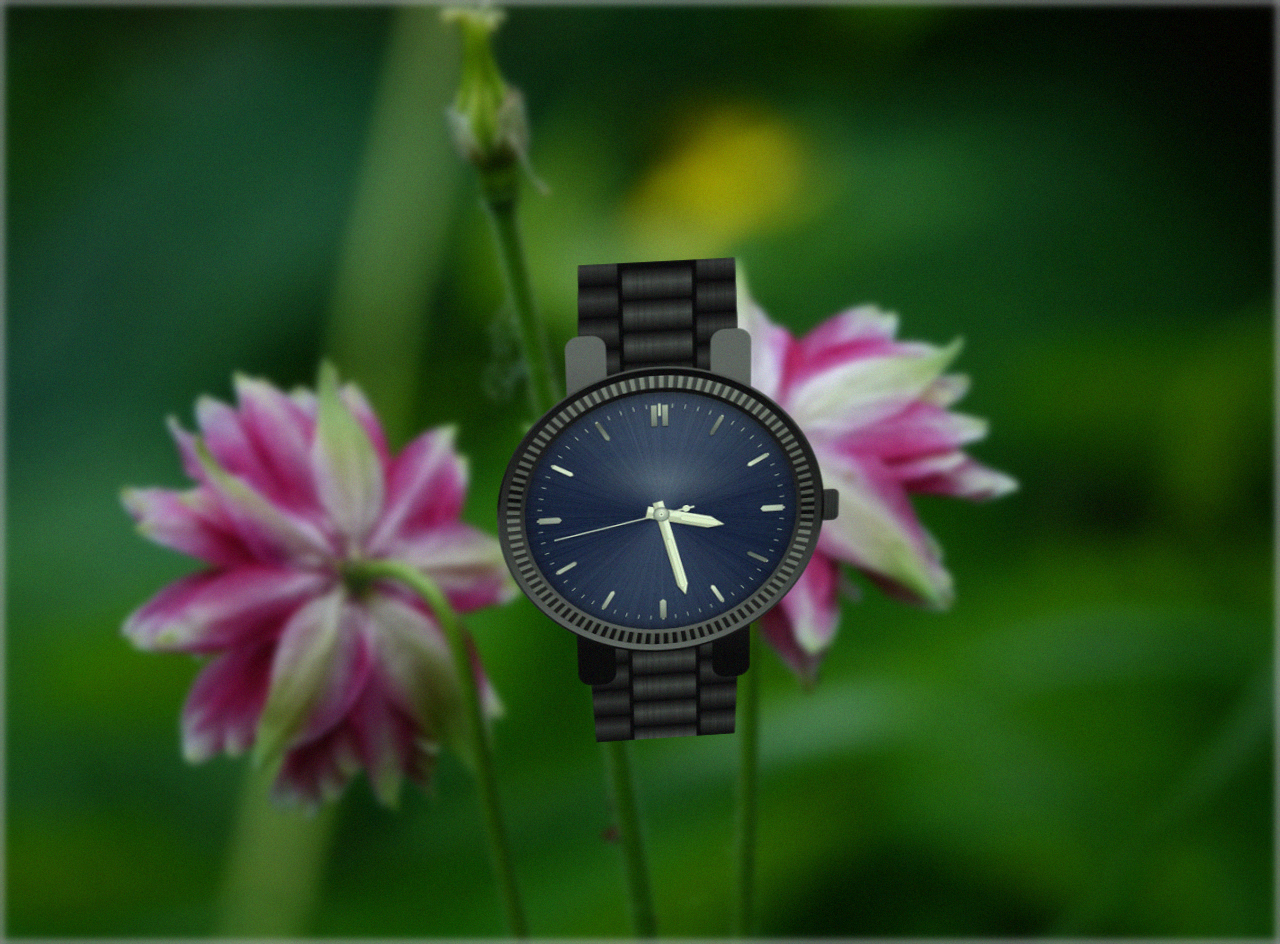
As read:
h=3 m=27 s=43
